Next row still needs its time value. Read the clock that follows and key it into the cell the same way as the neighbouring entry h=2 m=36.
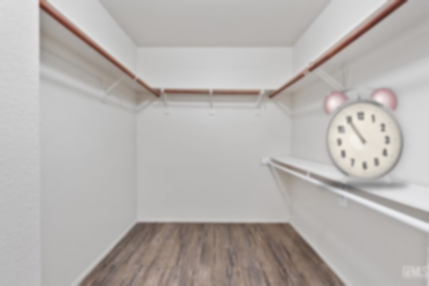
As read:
h=10 m=55
